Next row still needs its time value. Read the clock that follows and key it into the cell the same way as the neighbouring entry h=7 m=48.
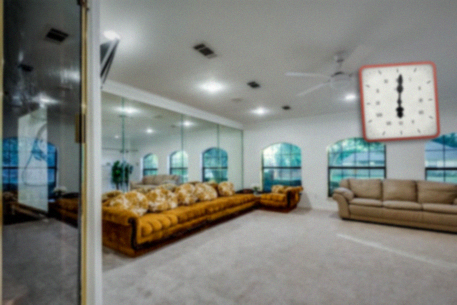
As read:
h=6 m=1
